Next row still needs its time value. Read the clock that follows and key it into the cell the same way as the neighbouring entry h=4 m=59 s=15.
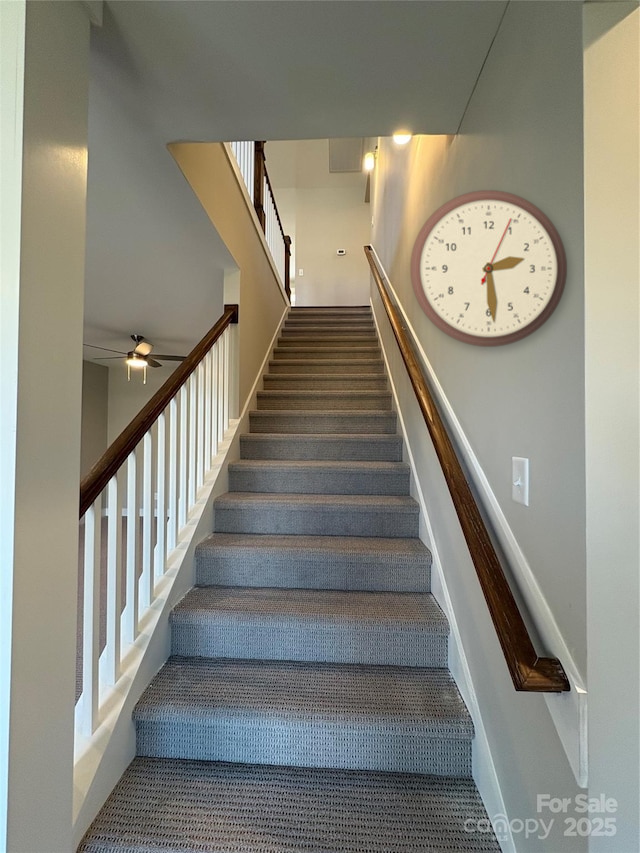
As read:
h=2 m=29 s=4
